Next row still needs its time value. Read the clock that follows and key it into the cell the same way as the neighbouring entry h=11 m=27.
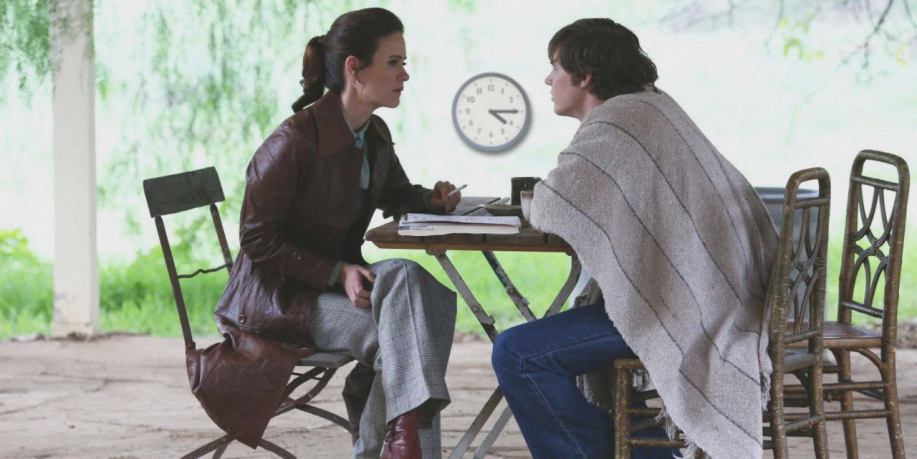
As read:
h=4 m=15
